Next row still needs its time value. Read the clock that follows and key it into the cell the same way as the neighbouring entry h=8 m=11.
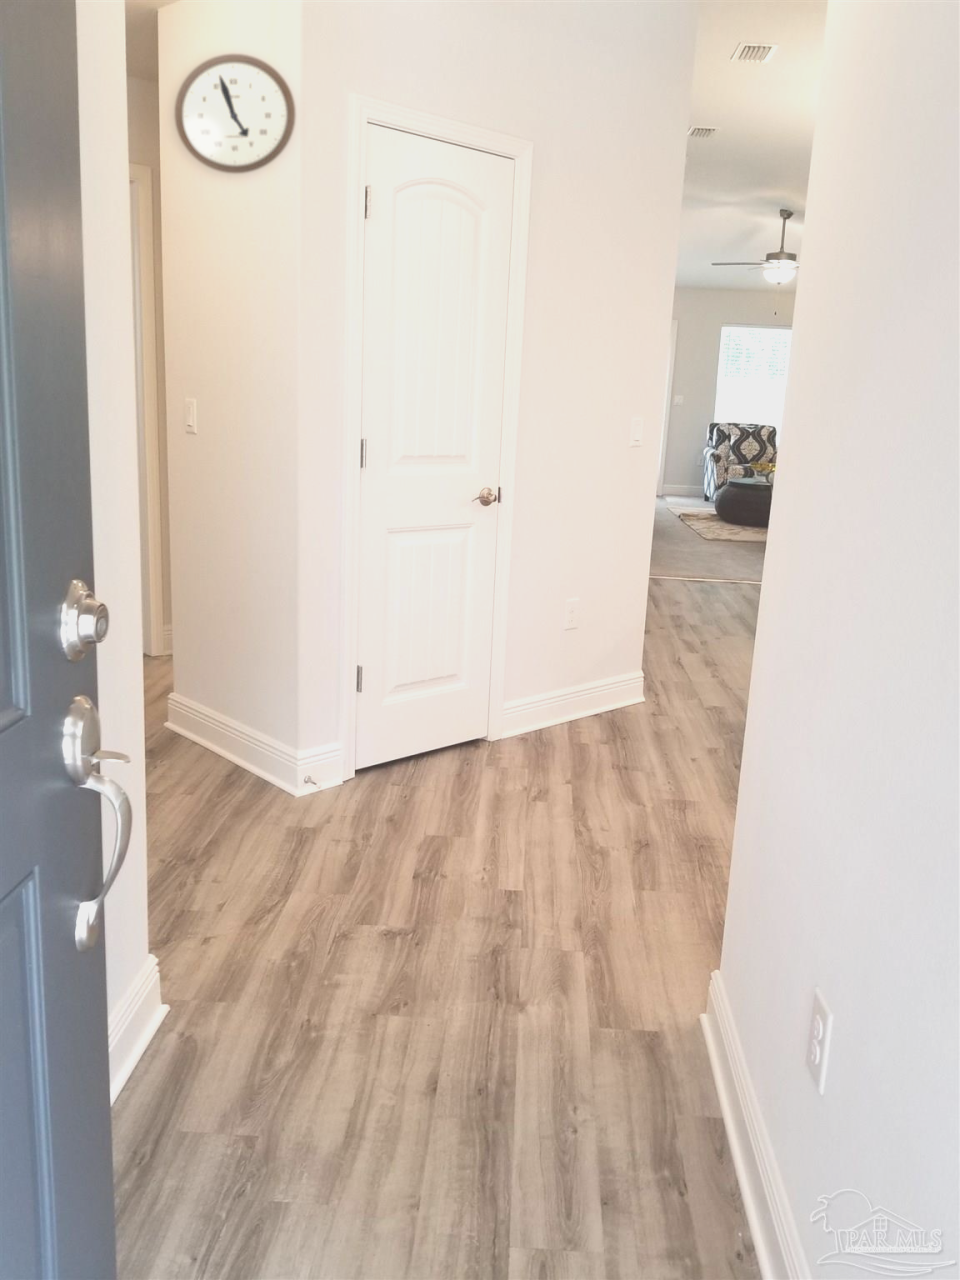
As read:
h=4 m=57
